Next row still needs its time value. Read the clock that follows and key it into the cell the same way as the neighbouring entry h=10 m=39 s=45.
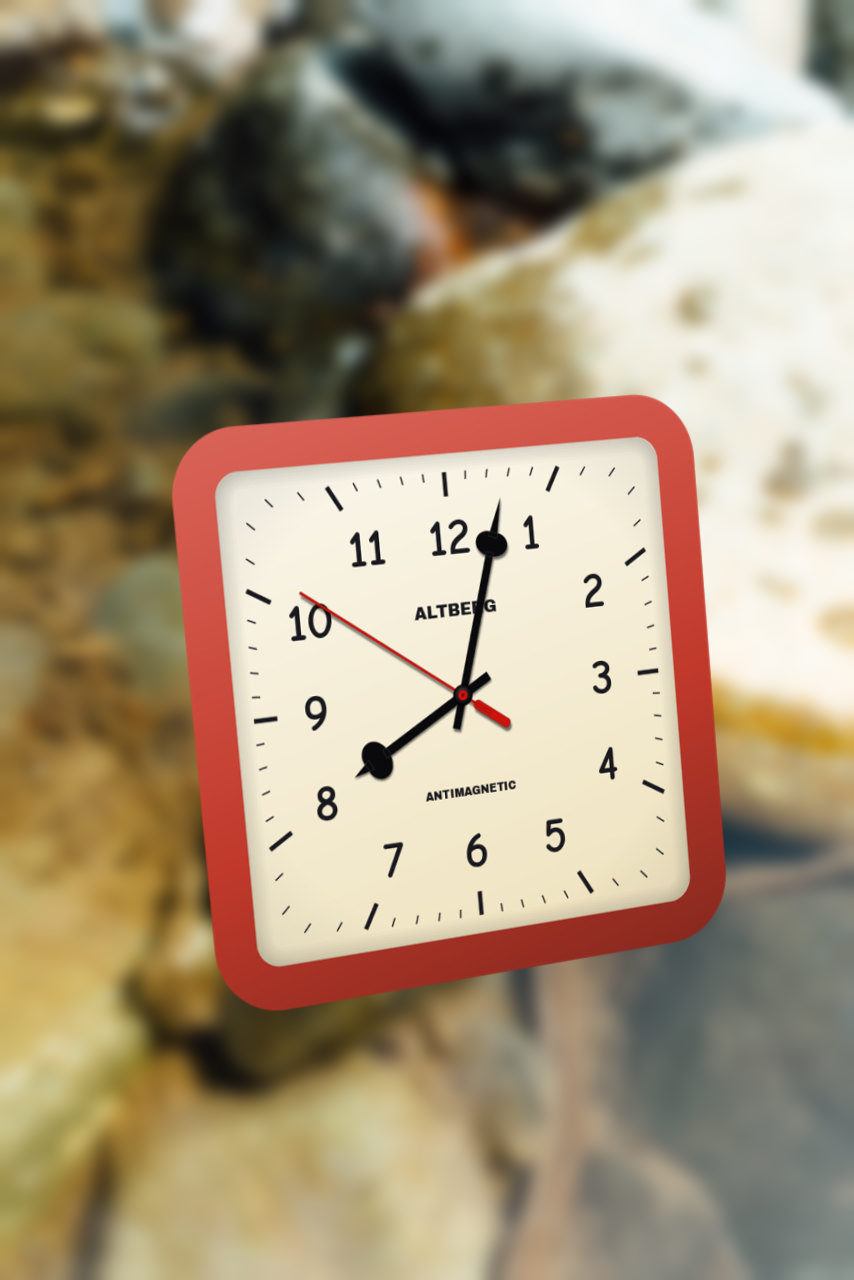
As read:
h=8 m=2 s=51
